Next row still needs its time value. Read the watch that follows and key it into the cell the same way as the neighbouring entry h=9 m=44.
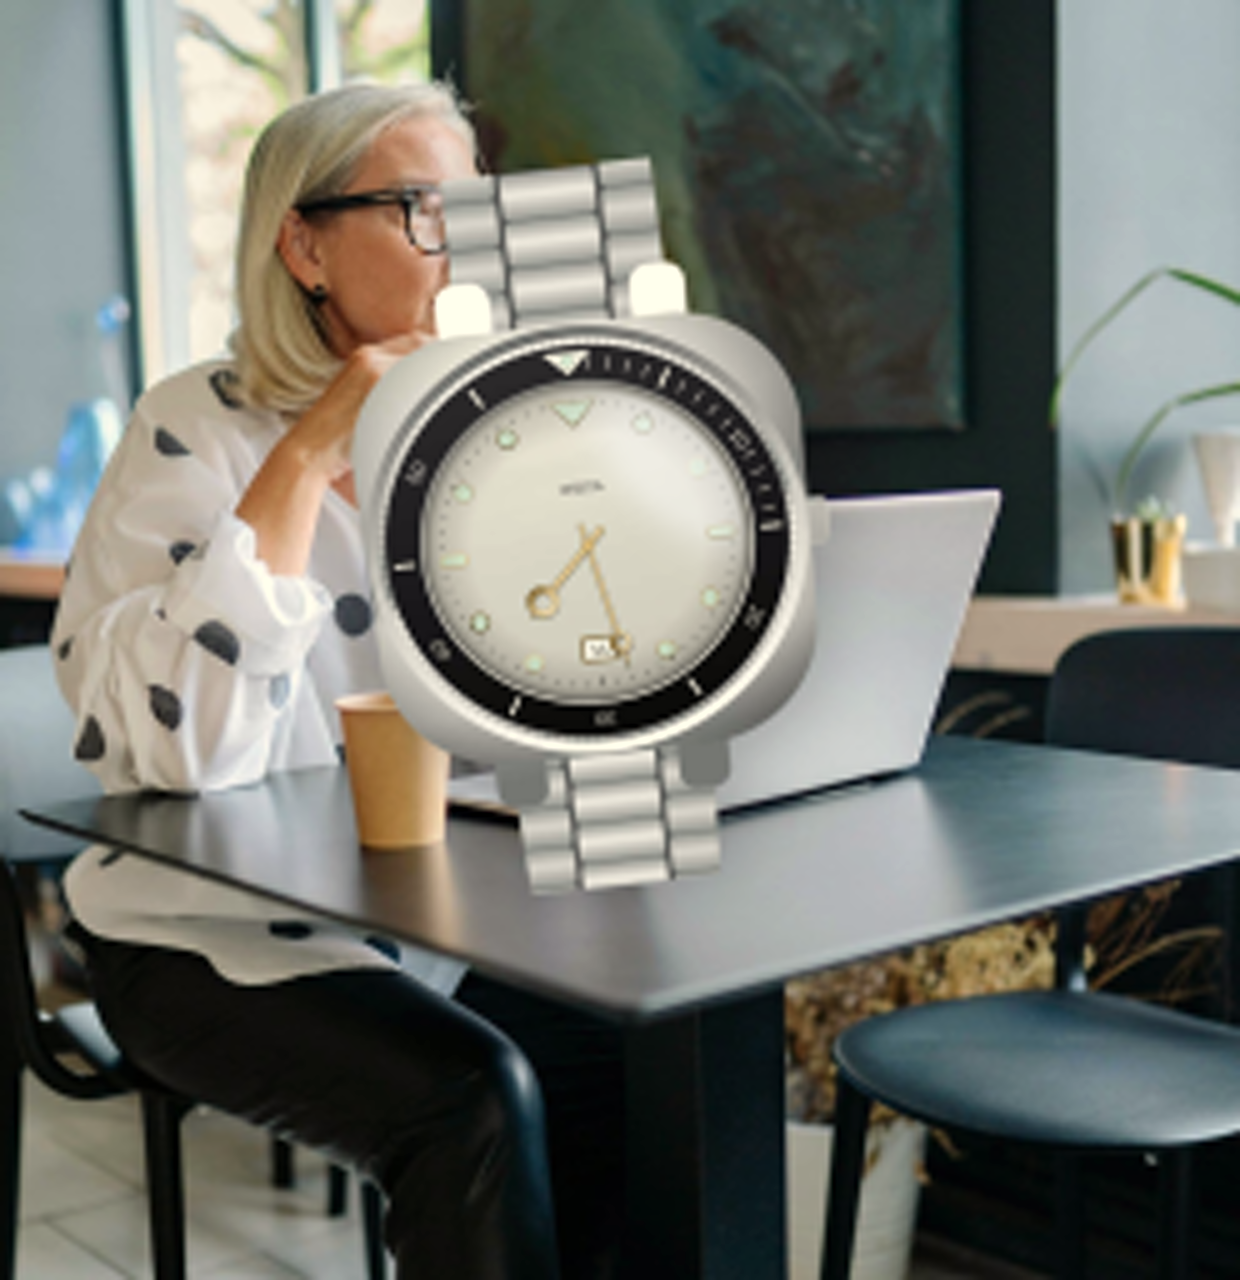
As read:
h=7 m=28
